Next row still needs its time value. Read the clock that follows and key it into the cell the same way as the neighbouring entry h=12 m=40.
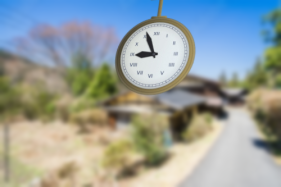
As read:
h=8 m=56
